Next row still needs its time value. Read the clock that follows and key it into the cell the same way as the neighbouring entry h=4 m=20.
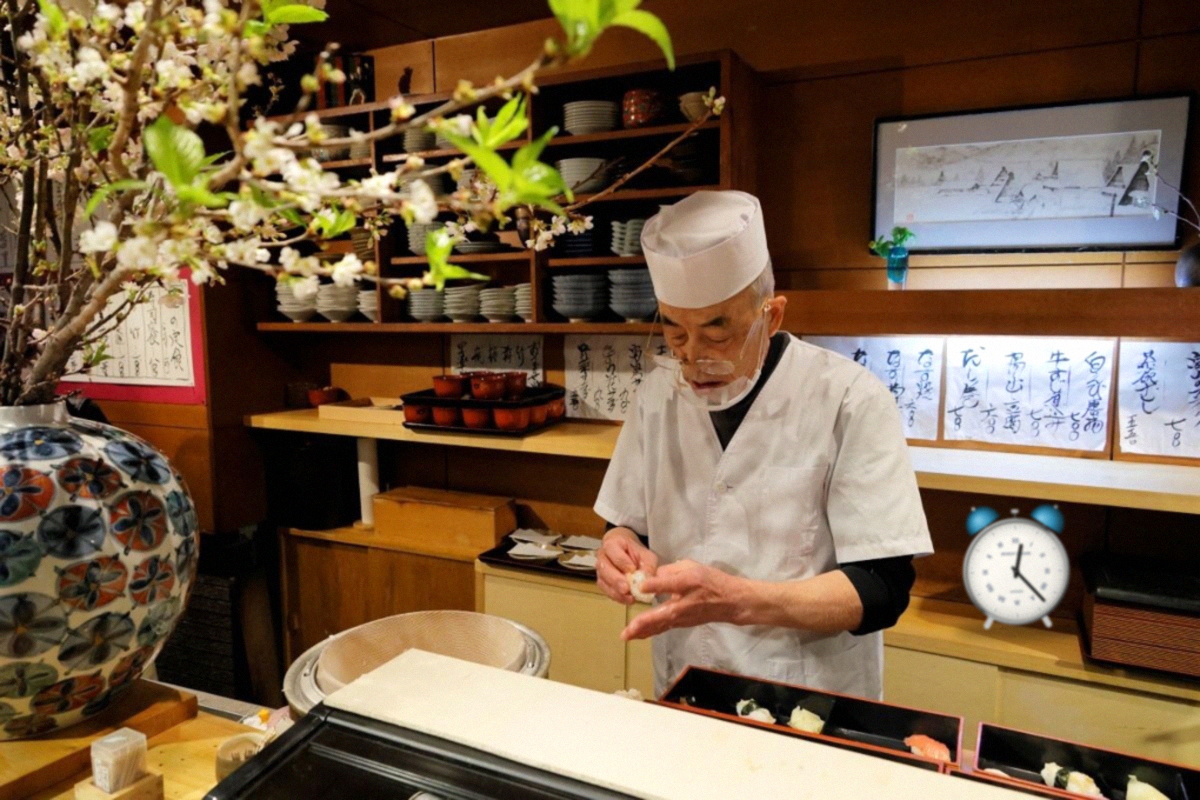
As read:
h=12 m=23
